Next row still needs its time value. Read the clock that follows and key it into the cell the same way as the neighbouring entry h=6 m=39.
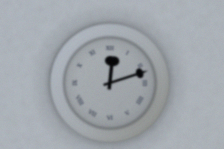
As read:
h=12 m=12
